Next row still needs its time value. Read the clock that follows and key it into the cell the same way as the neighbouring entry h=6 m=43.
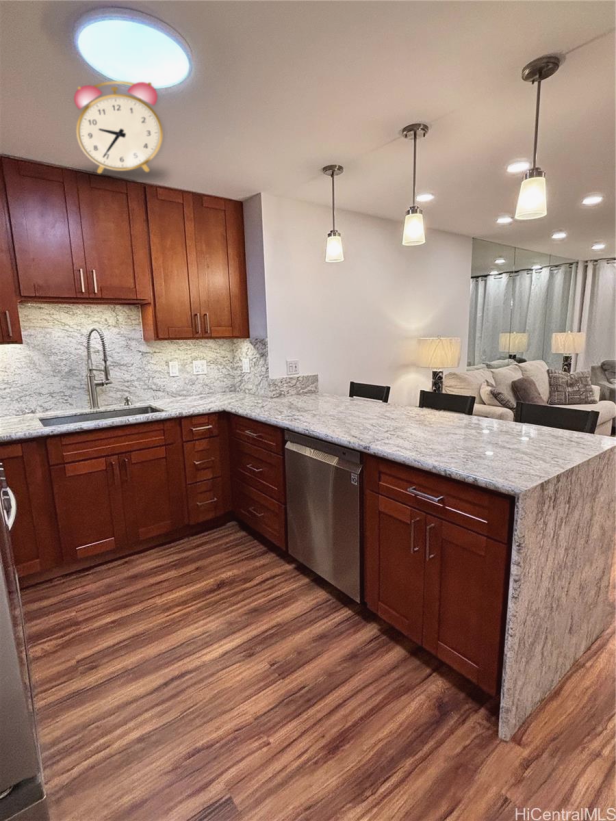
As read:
h=9 m=36
